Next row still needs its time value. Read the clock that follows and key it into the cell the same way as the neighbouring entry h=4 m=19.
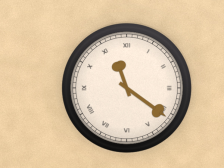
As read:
h=11 m=21
